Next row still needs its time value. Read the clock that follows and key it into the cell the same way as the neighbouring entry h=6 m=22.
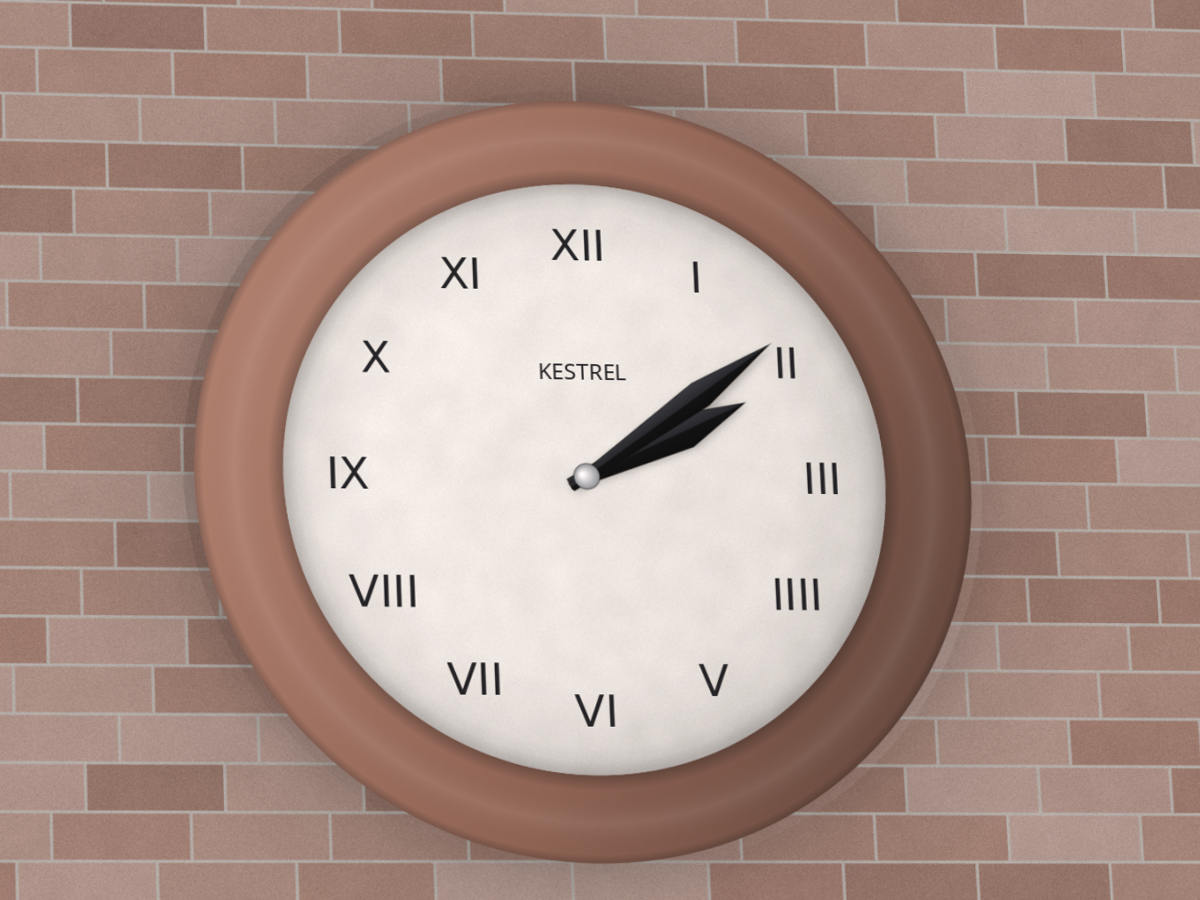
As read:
h=2 m=9
